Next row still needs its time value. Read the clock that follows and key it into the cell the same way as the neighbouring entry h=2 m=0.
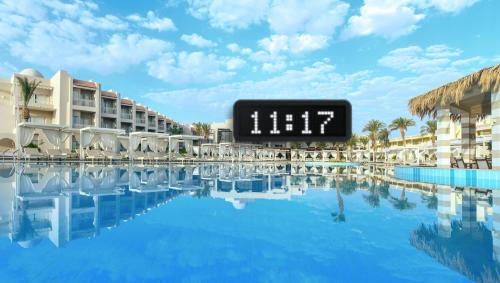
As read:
h=11 m=17
